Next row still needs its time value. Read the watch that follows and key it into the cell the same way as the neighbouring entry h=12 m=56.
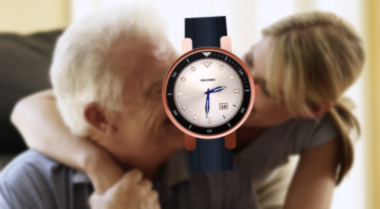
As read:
h=2 m=31
